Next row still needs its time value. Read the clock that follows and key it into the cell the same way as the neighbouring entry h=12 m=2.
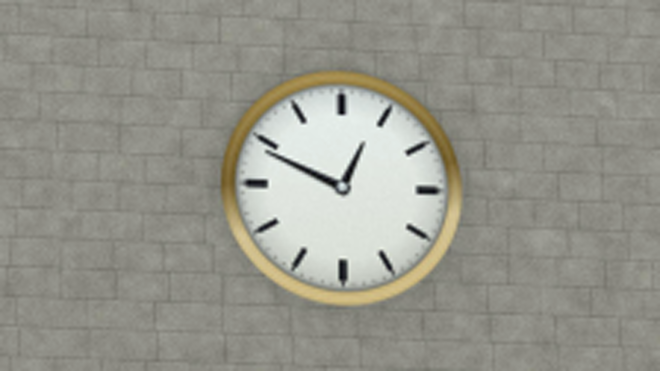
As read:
h=12 m=49
